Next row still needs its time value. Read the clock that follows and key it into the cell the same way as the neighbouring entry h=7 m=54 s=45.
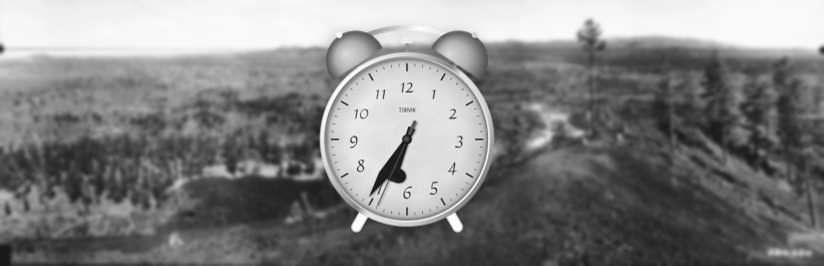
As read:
h=6 m=35 s=34
